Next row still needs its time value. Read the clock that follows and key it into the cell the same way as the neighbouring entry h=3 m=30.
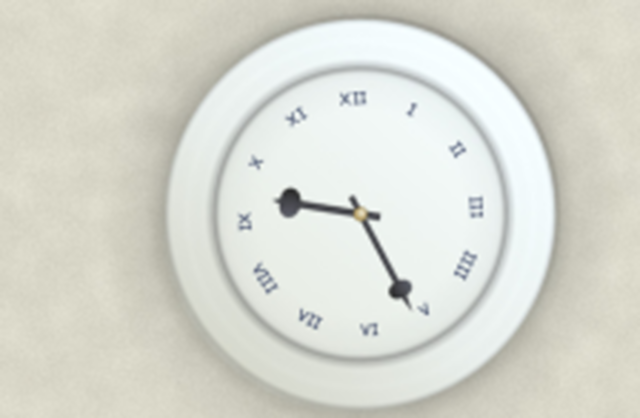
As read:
h=9 m=26
